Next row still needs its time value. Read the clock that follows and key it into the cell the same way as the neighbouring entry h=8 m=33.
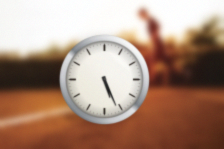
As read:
h=5 m=26
